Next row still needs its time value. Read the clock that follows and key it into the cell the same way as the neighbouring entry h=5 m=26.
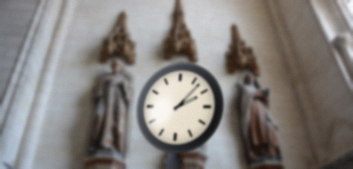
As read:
h=2 m=7
